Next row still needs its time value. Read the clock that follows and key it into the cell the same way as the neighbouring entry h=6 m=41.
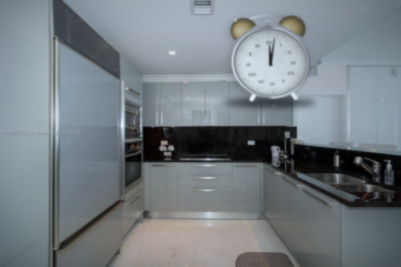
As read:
h=12 m=2
